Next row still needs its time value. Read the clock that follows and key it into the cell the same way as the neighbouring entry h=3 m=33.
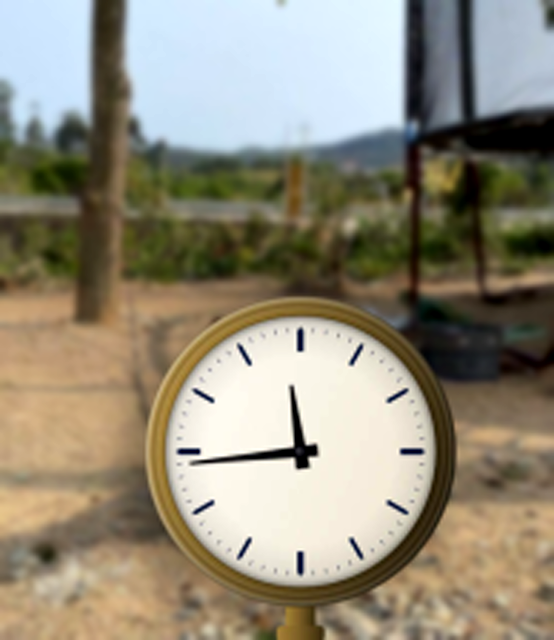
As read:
h=11 m=44
